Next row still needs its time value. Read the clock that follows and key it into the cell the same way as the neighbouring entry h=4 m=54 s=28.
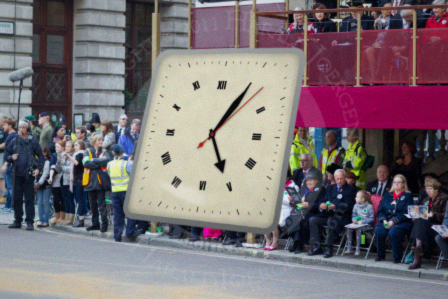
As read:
h=5 m=5 s=7
